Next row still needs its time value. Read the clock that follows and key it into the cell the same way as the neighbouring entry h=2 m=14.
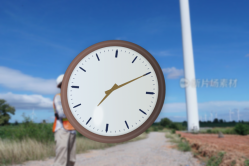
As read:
h=7 m=10
